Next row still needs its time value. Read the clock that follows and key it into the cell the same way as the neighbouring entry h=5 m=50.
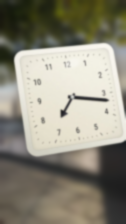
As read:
h=7 m=17
